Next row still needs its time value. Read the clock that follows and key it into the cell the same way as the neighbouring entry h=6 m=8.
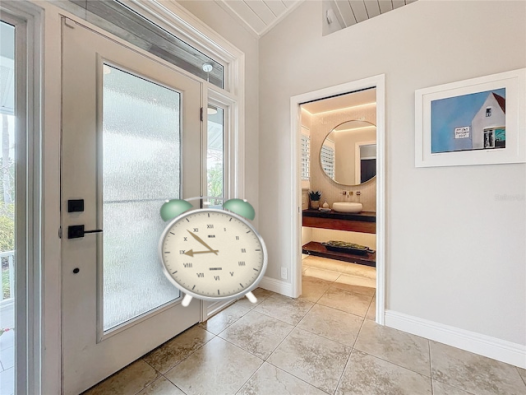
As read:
h=8 m=53
